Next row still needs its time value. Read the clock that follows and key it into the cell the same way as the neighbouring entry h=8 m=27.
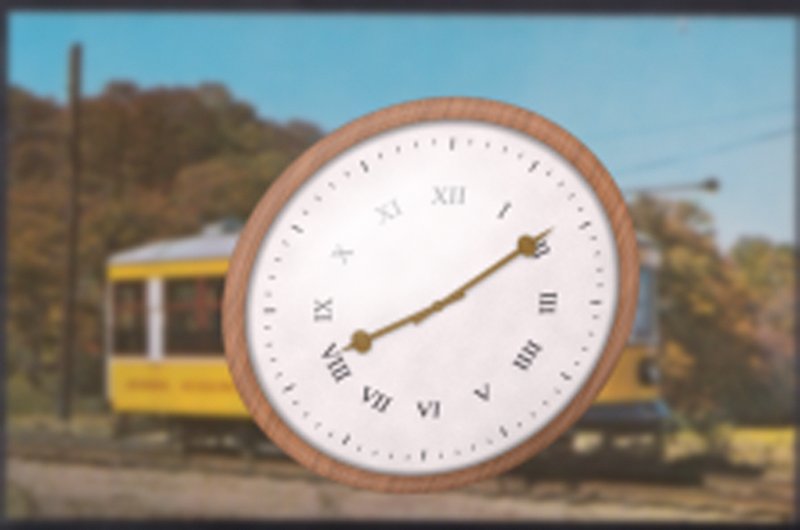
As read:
h=8 m=9
